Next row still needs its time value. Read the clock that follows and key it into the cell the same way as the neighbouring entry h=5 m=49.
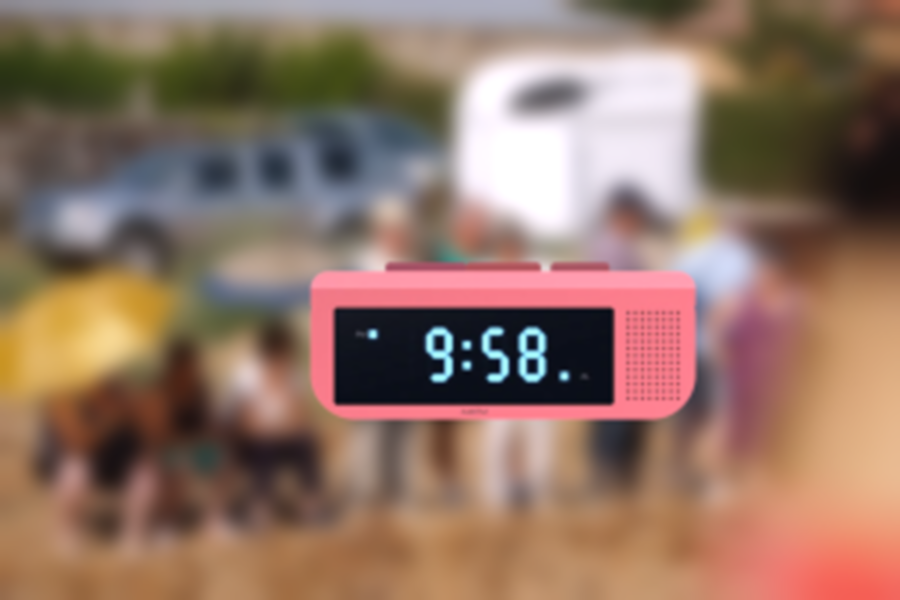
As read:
h=9 m=58
